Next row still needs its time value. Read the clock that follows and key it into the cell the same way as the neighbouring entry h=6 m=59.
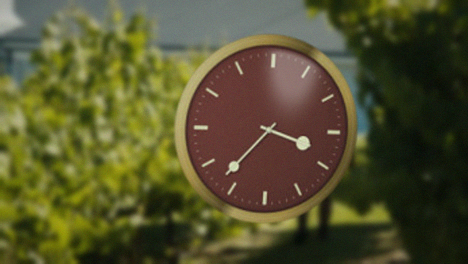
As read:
h=3 m=37
